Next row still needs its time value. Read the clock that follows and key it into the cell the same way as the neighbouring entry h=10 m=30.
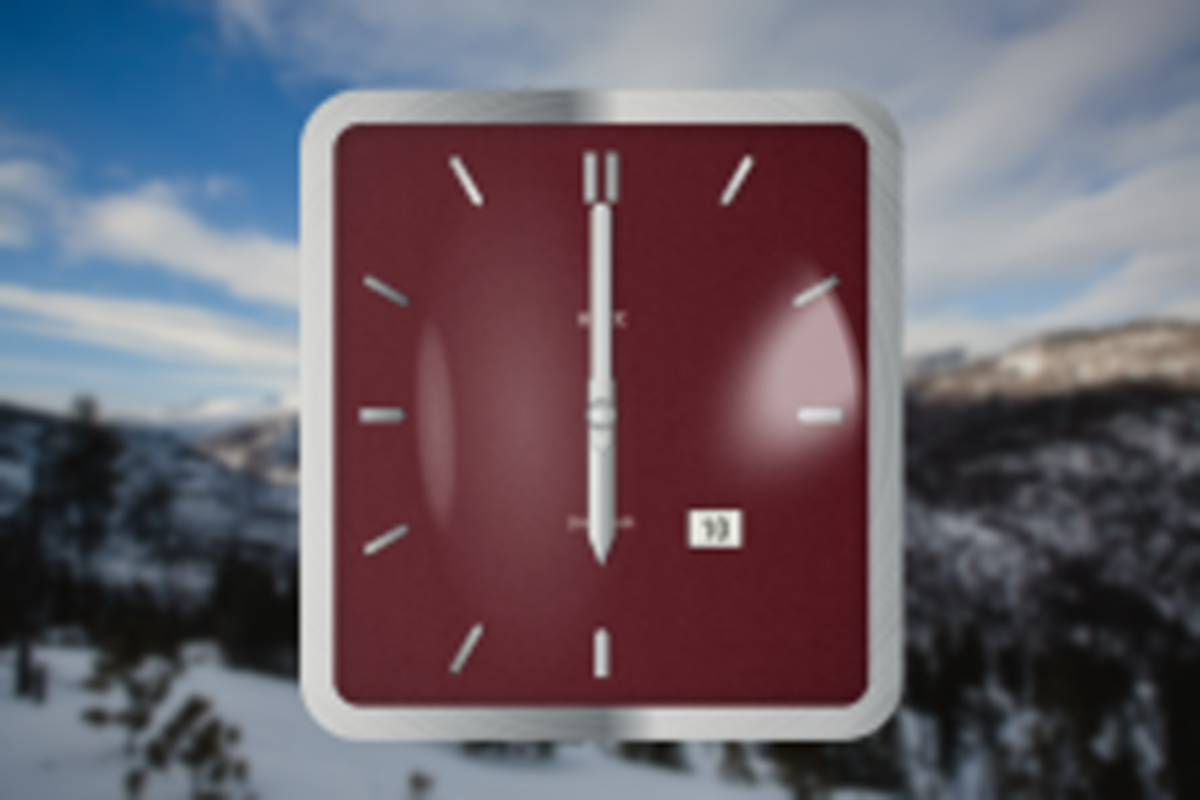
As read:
h=6 m=0
